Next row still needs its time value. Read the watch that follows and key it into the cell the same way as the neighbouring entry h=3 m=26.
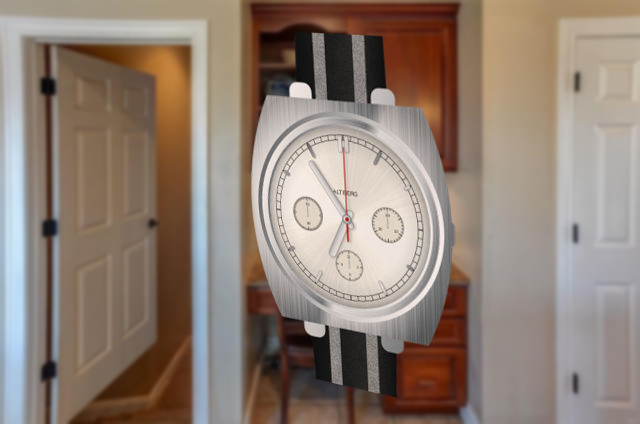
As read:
h=6 m=54
